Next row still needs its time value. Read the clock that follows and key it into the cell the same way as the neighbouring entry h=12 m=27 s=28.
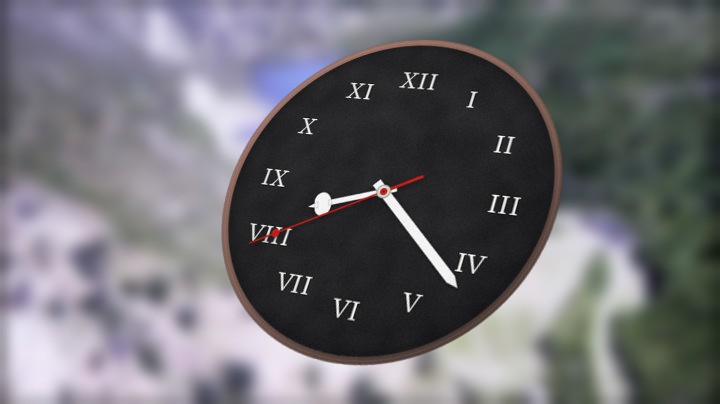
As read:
h=8 m=21 s=40
